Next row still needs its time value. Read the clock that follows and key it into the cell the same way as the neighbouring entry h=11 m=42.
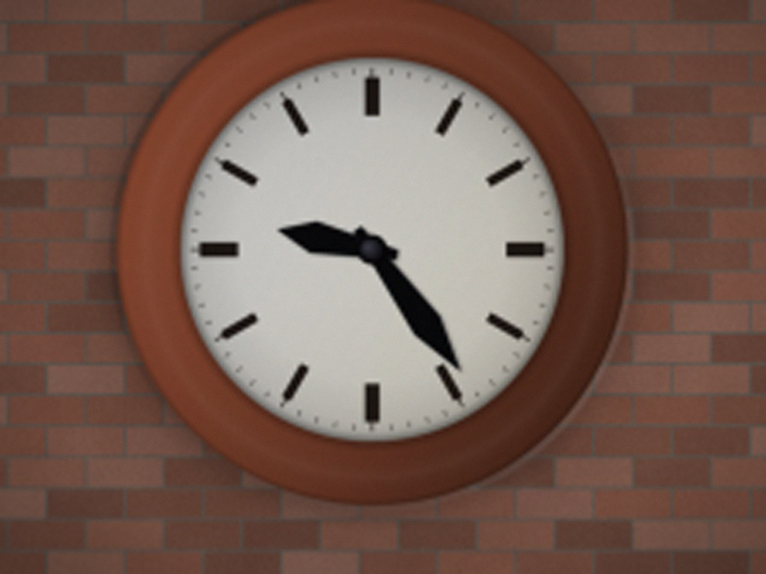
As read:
h=9 m=24
